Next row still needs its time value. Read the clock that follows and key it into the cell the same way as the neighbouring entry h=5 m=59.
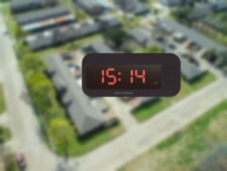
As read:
h=15 m=14
